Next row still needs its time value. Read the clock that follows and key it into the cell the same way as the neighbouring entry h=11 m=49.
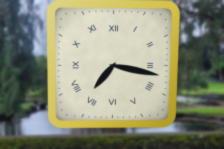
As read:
h=7 m=17
